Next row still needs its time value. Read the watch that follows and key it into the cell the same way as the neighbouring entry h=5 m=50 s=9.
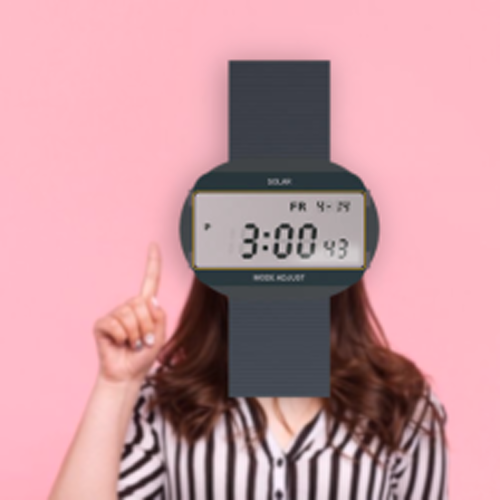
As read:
h=3 m=0 s=43
